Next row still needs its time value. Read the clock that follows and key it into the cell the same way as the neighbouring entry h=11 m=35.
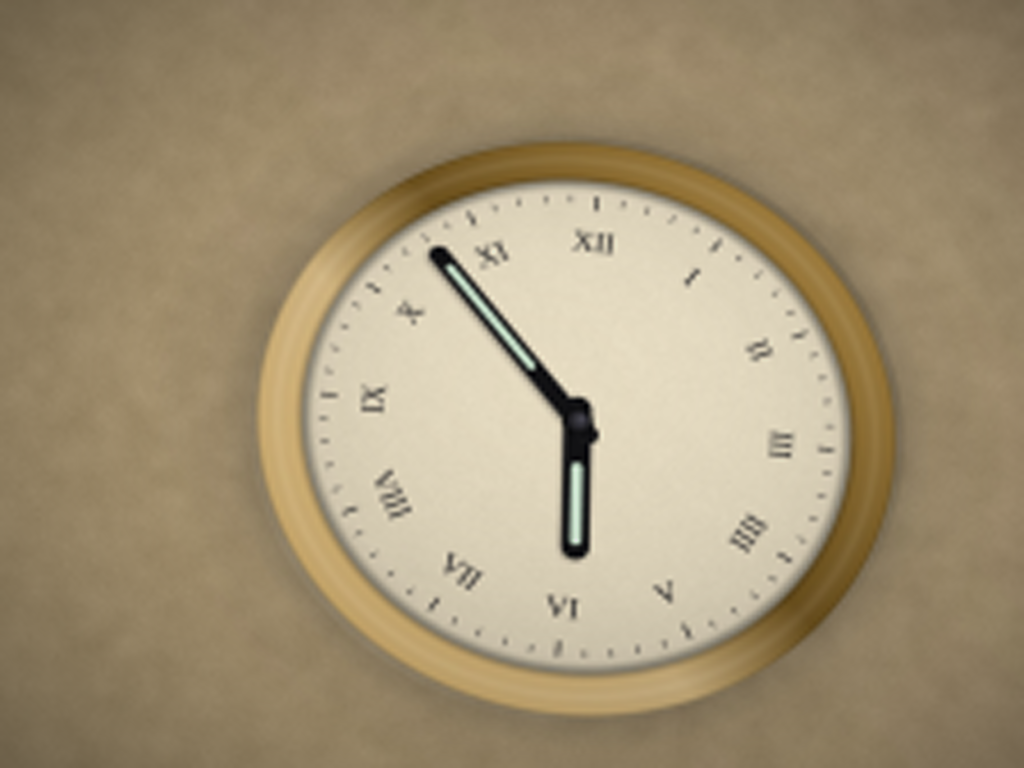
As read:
h=5 m=53
